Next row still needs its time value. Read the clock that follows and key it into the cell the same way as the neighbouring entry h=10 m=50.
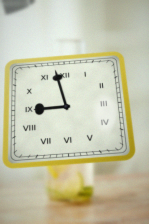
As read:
h=8 m=58
